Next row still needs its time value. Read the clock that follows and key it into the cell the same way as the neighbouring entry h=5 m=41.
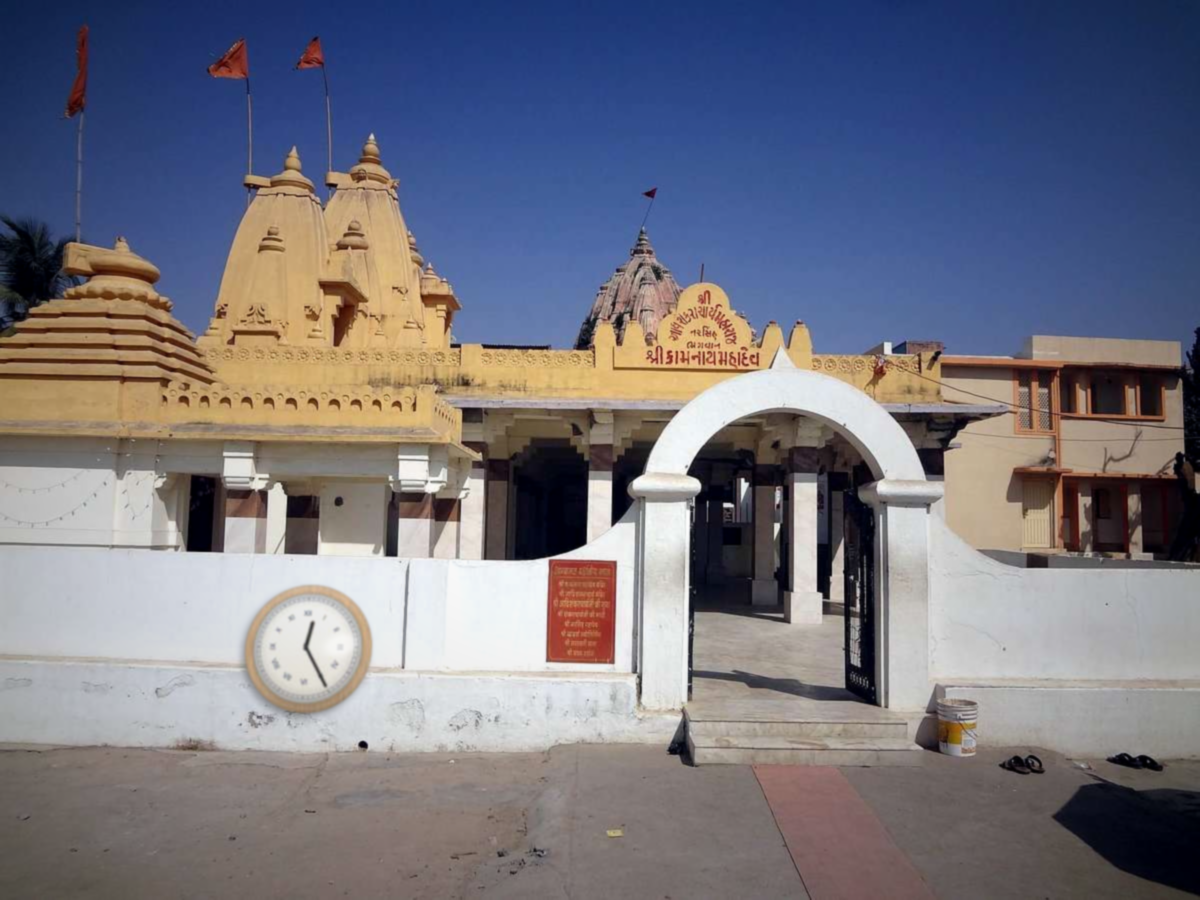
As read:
h=12 m=25
